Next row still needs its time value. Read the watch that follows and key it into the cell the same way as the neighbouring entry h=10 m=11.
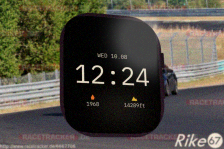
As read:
h=12 m=24
